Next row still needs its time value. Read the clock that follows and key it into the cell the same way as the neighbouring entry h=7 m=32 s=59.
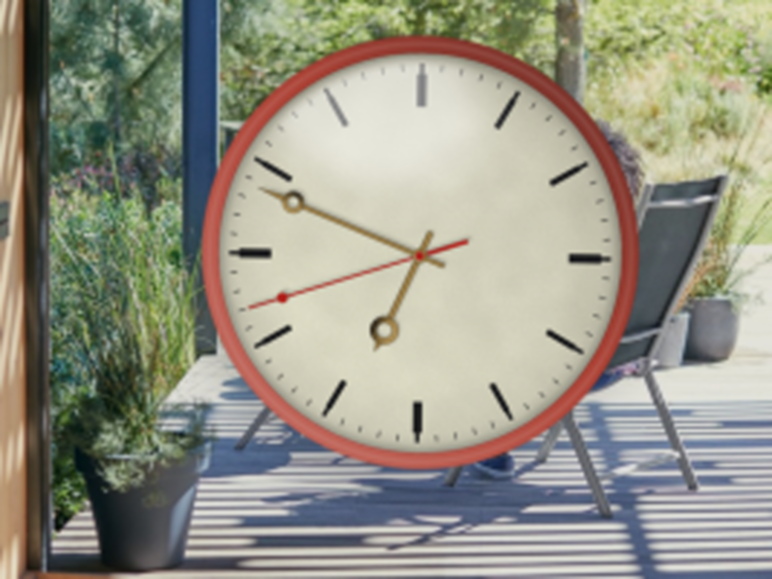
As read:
h=6 m=48 s=42
